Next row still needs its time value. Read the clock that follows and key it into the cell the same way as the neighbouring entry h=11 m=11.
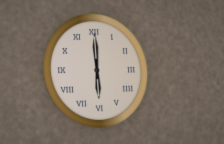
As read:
h=6 m=0
